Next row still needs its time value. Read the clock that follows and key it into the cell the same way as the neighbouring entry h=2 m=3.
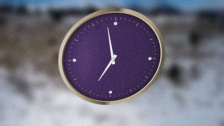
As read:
h=6 m=58
